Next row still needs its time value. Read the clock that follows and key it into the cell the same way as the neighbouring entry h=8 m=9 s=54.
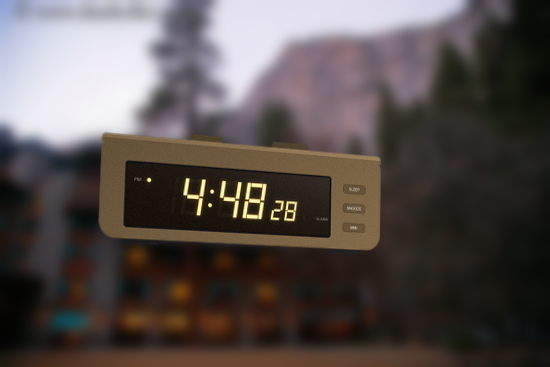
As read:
h=4 m=48 s=28
